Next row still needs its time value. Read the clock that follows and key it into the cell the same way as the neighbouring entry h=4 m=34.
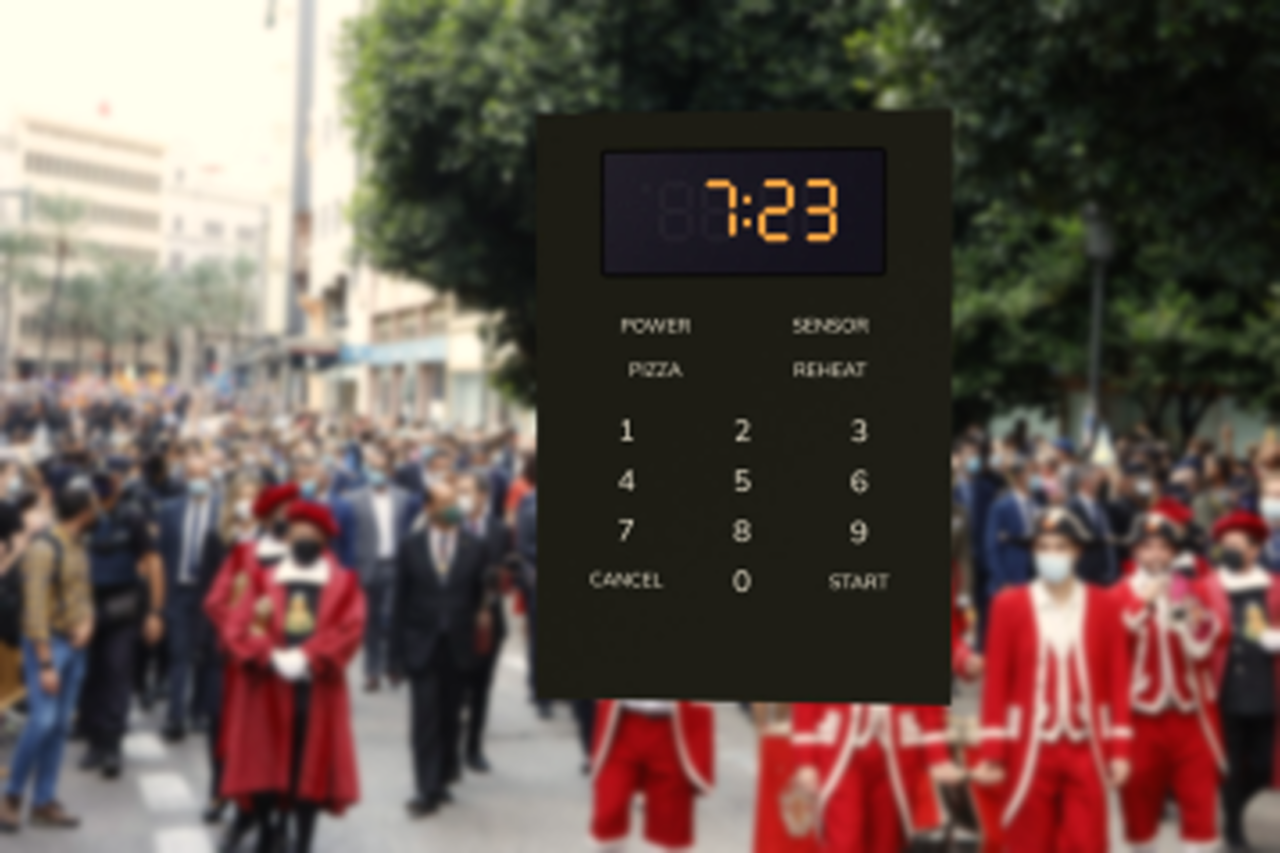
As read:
h=7 m=23
